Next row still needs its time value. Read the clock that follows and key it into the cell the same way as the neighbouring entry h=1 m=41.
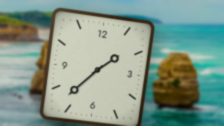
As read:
h=1 m=37
